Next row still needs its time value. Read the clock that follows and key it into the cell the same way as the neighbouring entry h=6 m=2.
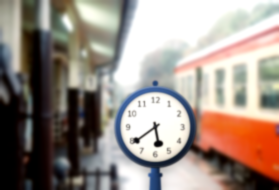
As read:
h=5 m=39
